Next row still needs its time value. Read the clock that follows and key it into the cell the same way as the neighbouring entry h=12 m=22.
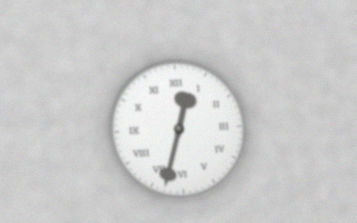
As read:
h=12 m=33
